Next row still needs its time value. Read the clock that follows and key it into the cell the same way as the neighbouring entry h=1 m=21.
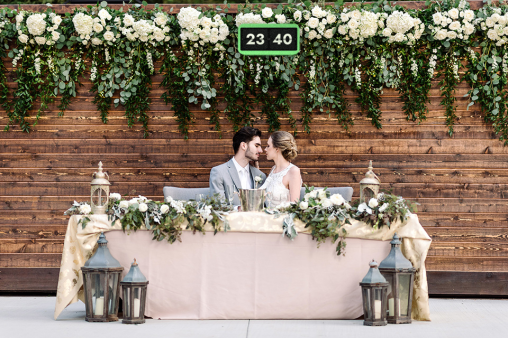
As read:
h=23 m=40
